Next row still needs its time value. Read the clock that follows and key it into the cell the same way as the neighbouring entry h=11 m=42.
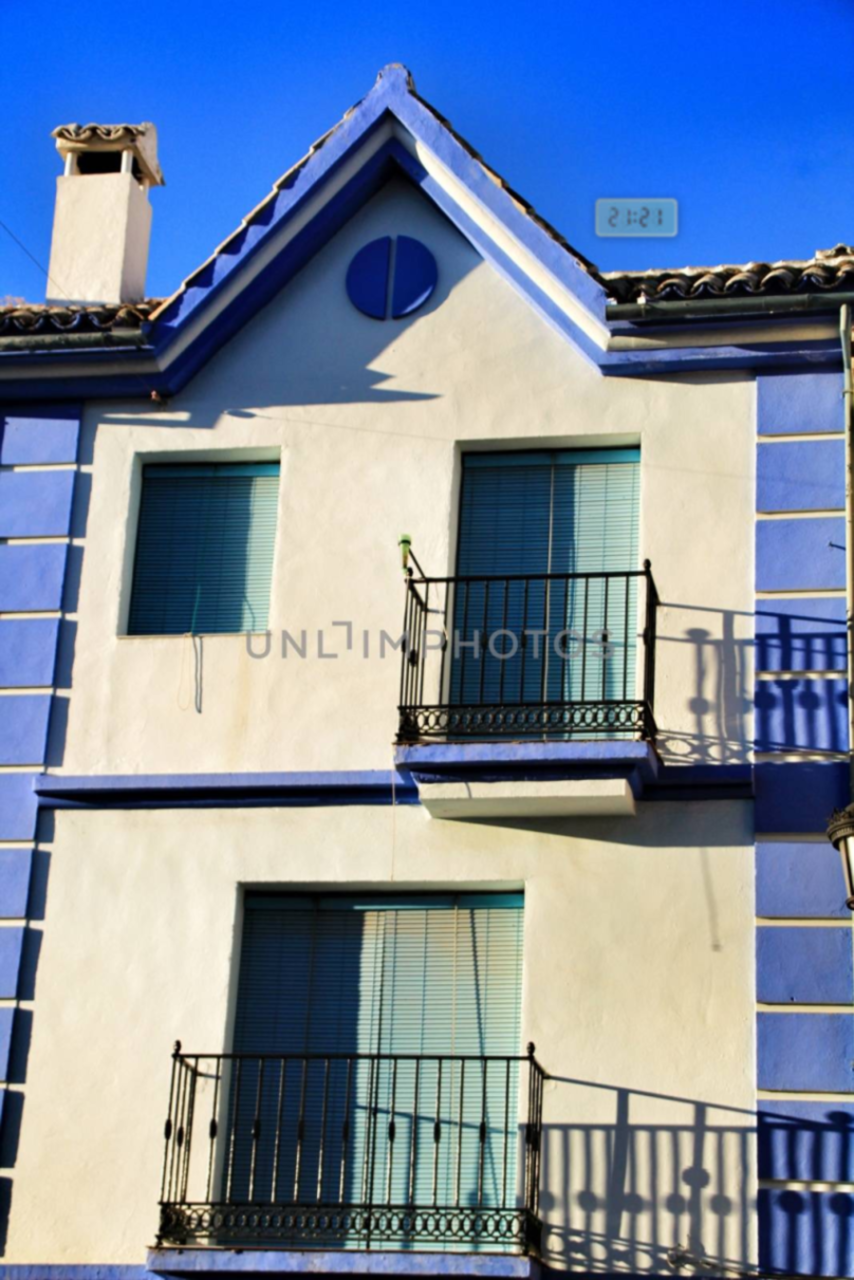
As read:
h=21 m=21
